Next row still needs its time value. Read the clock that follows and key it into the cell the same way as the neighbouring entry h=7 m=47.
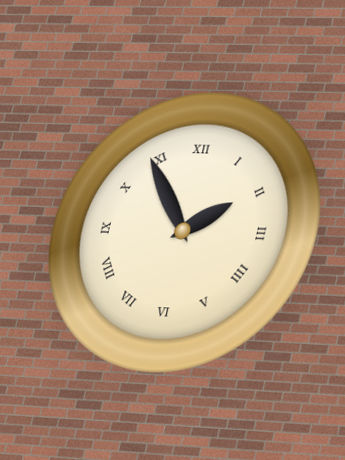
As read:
h=1 m=54
